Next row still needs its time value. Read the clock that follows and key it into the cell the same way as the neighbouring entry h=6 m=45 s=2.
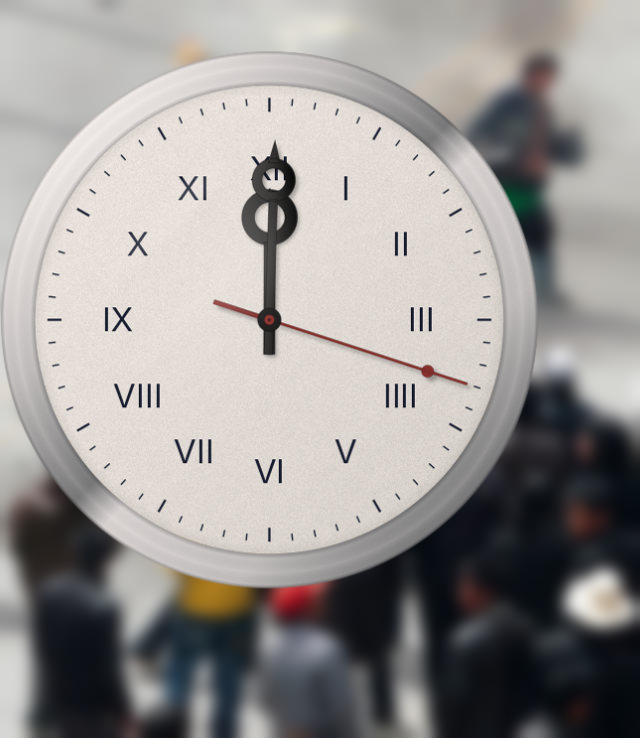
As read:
h=12 m=0 s=18
